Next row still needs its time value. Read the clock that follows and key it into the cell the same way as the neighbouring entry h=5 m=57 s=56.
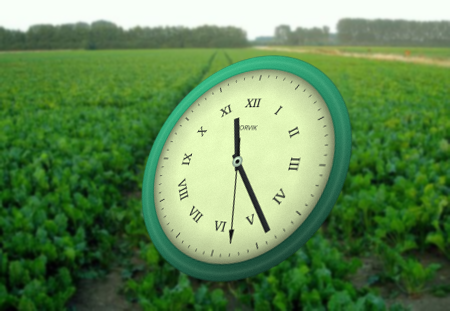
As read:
h=11 m=23 s=28
